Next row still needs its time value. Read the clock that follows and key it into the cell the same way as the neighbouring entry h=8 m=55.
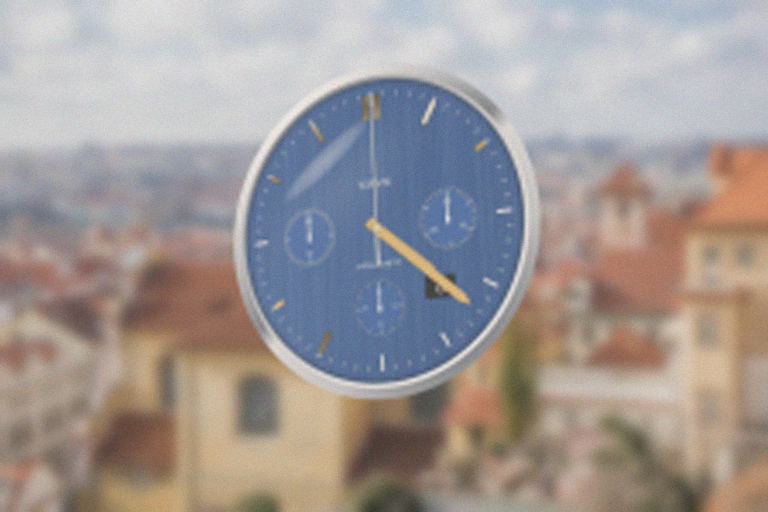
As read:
h=4 m=22
